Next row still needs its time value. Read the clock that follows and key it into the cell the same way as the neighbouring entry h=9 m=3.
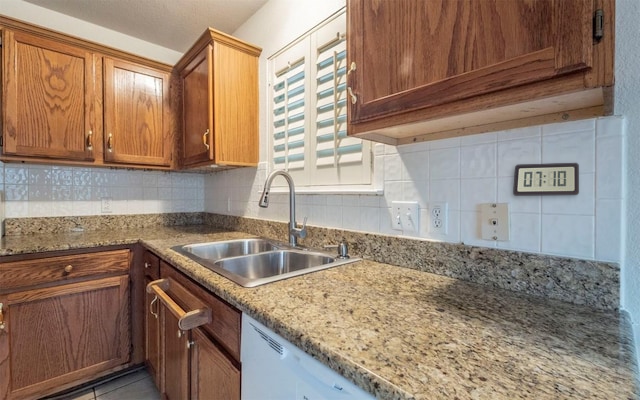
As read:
h=7 m=10
